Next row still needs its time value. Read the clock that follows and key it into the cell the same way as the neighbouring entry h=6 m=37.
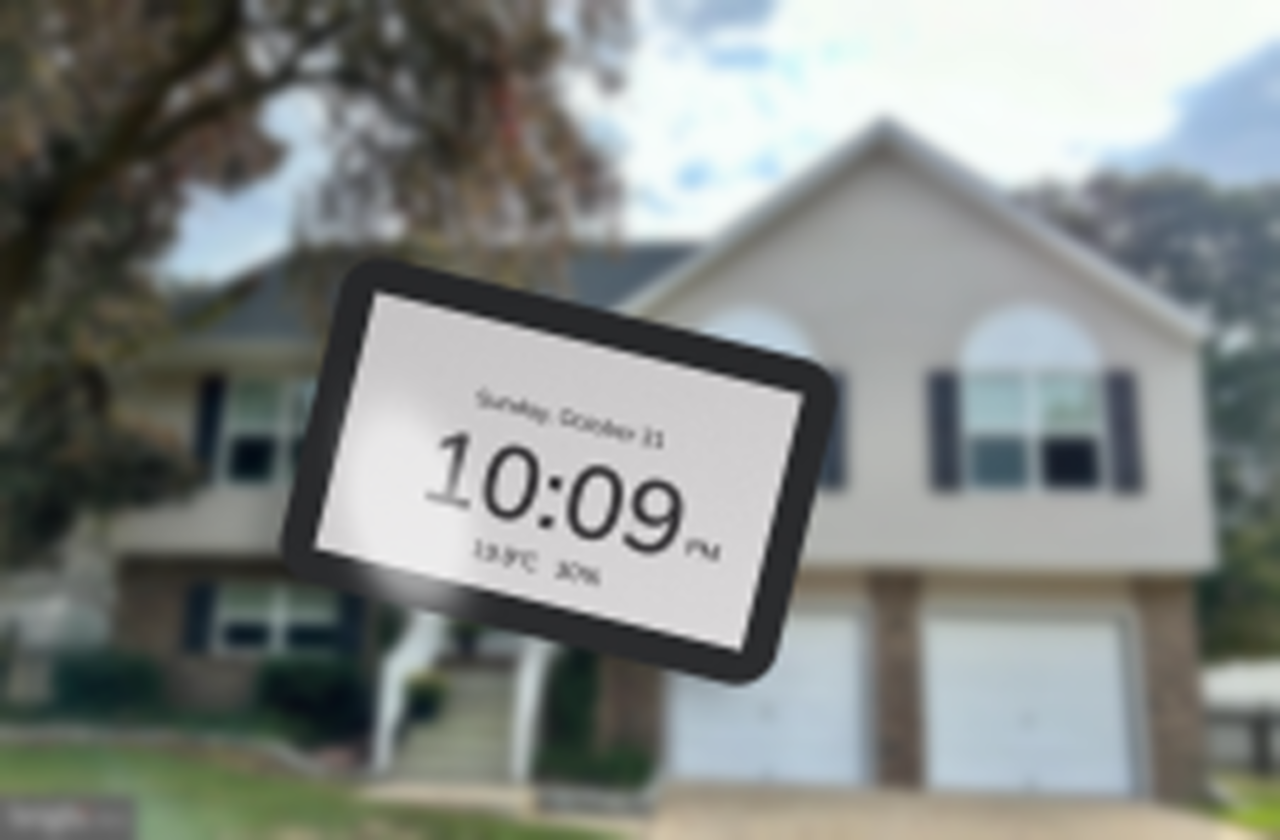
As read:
h=10 m=9
